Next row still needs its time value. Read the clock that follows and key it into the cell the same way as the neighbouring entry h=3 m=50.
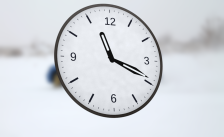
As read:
h=11 m=19
